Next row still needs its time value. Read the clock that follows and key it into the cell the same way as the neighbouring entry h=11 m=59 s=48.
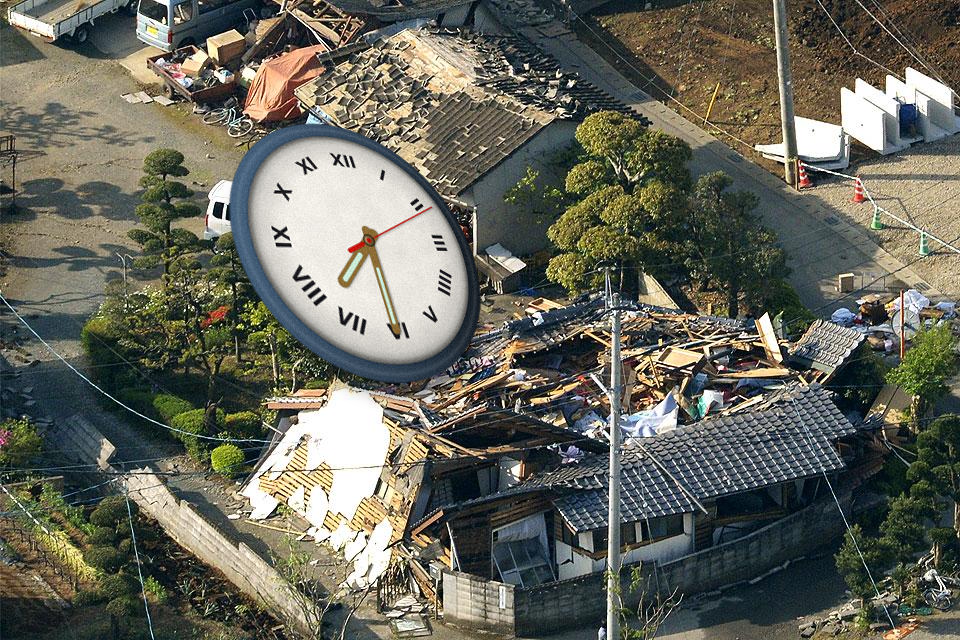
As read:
h=7 m=30 s=11
